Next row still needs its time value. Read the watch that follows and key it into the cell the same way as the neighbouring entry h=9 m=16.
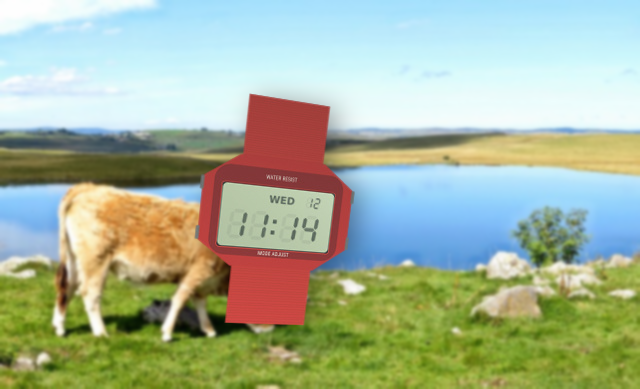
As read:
h=11 m=14
